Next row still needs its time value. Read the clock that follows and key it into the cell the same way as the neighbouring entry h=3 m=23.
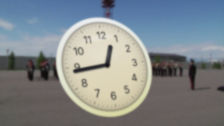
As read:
h=12 m=44
